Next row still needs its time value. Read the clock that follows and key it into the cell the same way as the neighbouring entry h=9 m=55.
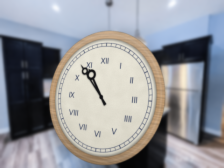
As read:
h=10 m=53
